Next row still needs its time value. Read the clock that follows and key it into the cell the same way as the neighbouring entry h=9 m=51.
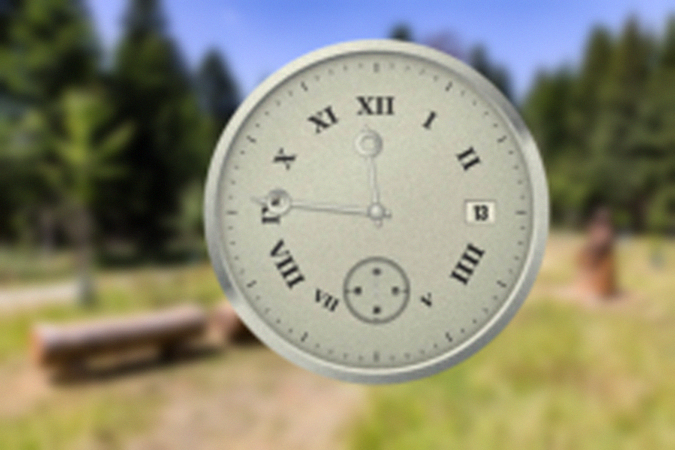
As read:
h=11 m=46
